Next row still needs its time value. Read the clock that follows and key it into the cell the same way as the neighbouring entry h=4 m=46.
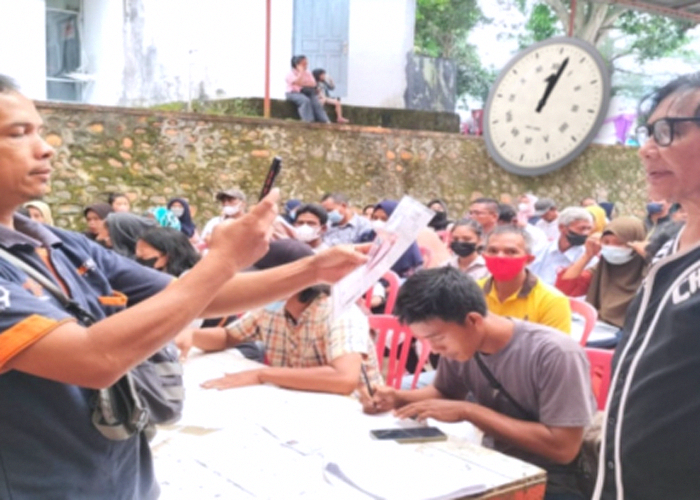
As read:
h=12 m=2
